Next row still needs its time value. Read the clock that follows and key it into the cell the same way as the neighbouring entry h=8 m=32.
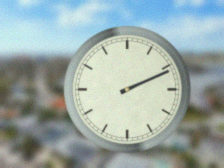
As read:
h=2 m=11
